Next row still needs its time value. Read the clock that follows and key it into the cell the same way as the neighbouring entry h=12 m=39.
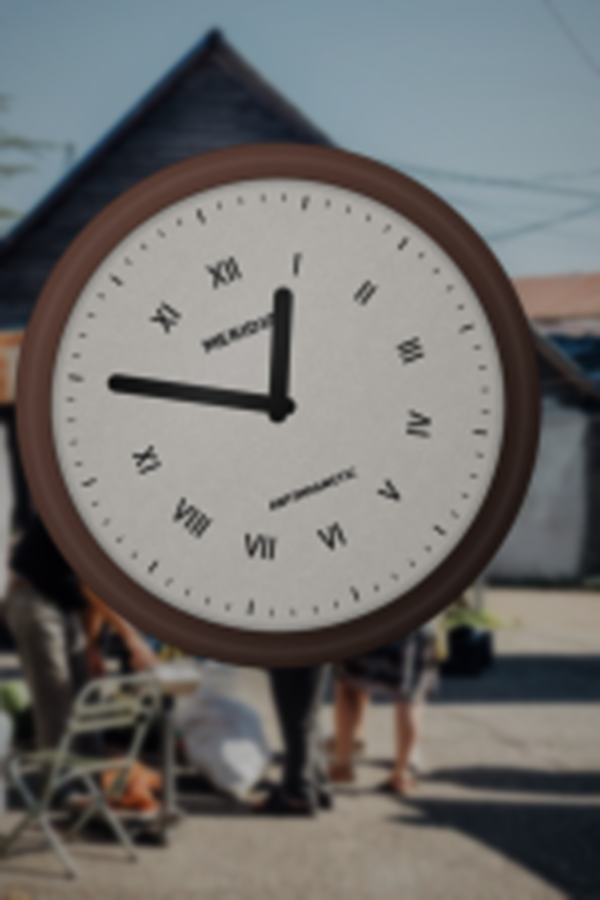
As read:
h=12 m=50
